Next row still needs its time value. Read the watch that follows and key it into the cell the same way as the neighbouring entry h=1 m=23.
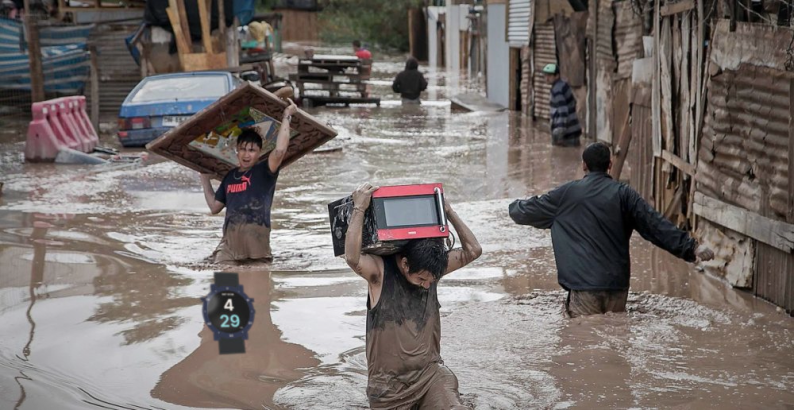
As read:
h=4 m=29
